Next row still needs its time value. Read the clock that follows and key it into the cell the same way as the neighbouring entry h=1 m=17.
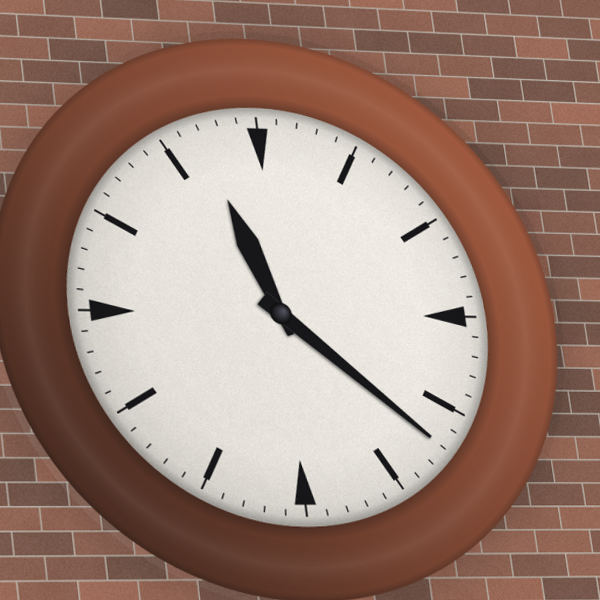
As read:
h=11 m=22
